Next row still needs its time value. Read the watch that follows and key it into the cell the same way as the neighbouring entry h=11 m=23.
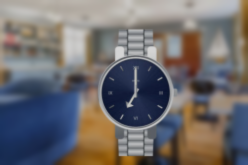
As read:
h=7 m=0
